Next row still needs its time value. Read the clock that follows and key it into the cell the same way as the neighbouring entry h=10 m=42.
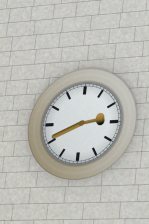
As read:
h=2 m=41
